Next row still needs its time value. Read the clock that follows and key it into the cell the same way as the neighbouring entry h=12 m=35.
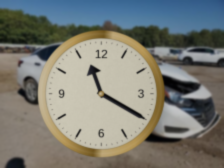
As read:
h=11 m=20
